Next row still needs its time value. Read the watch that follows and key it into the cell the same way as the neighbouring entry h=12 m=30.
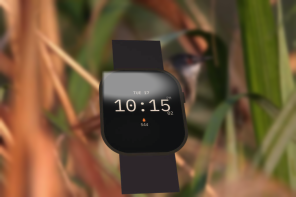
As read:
h=10 m=15
